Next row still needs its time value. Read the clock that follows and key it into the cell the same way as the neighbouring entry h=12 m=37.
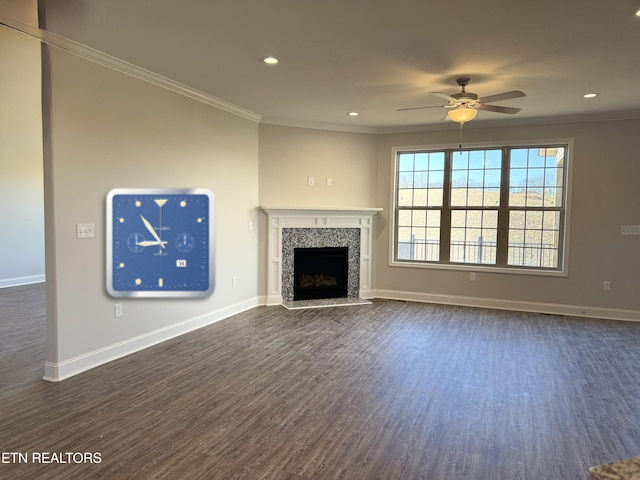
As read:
h=8 m=54
